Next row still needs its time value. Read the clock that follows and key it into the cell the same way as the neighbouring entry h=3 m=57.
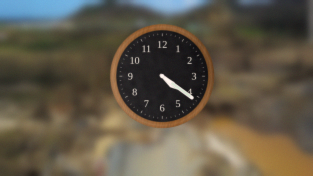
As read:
h=4 m=21
